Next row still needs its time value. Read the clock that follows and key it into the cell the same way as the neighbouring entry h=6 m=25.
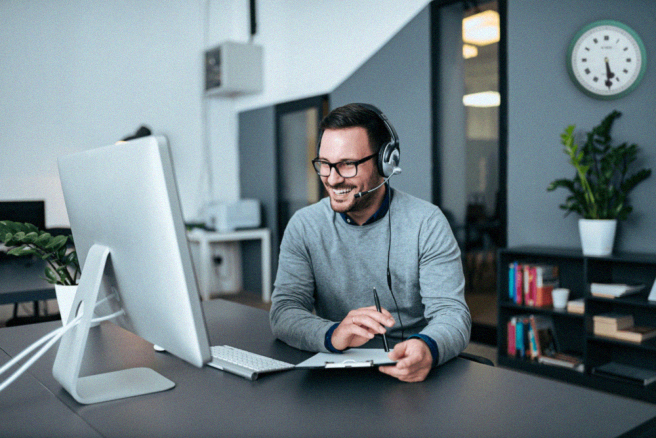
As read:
h=5 m=29
